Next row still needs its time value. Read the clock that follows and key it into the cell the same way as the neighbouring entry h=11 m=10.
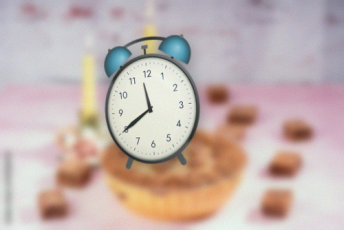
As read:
h=11 m=40
